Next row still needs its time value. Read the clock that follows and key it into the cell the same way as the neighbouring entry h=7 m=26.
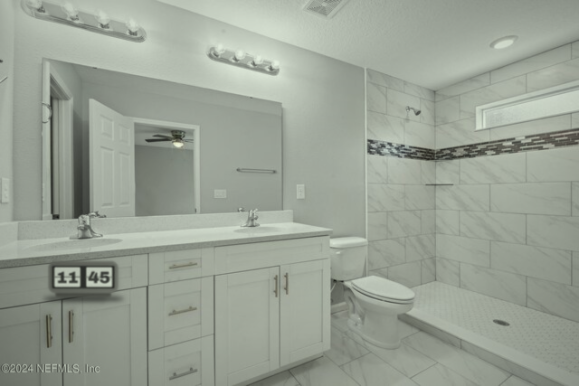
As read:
h=11 m=45
